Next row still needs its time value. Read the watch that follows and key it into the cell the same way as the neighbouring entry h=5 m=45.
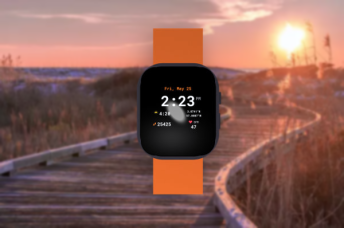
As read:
h=2 m=23
